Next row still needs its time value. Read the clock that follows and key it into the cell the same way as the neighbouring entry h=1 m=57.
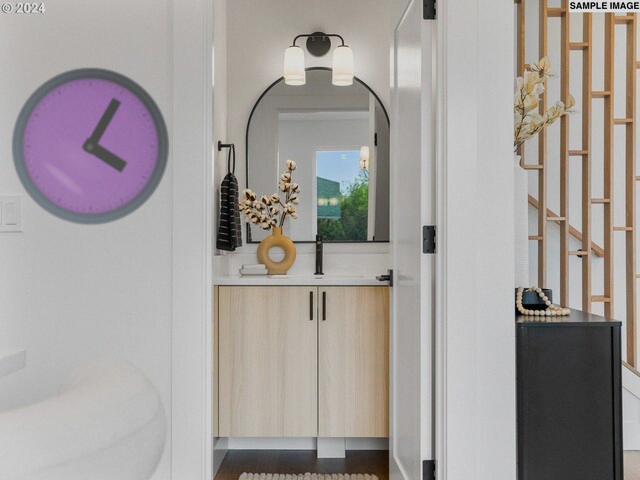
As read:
h=4 m=5
